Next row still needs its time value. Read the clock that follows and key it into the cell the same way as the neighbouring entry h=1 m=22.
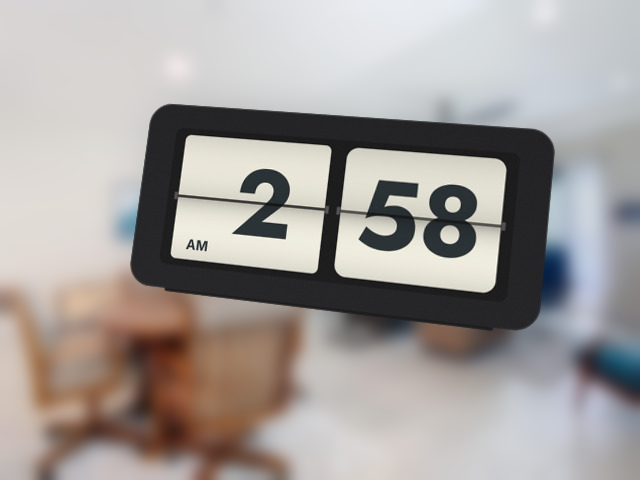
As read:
h=2 m=58
